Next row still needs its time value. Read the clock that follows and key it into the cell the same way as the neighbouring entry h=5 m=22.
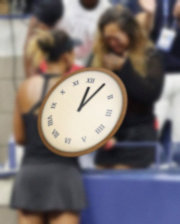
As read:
h=12 m=5
